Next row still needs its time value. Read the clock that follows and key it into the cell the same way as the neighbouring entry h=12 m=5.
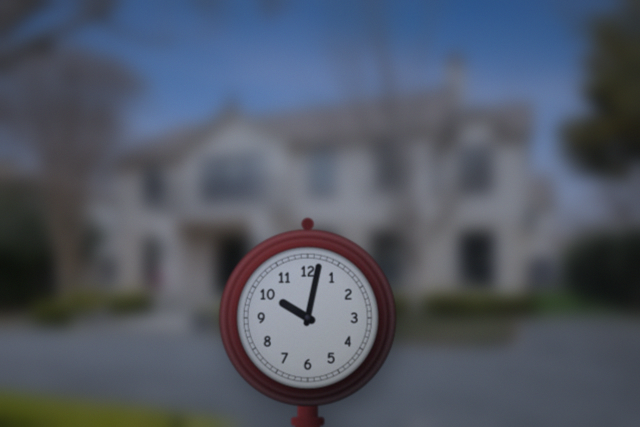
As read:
h=10 m=2
